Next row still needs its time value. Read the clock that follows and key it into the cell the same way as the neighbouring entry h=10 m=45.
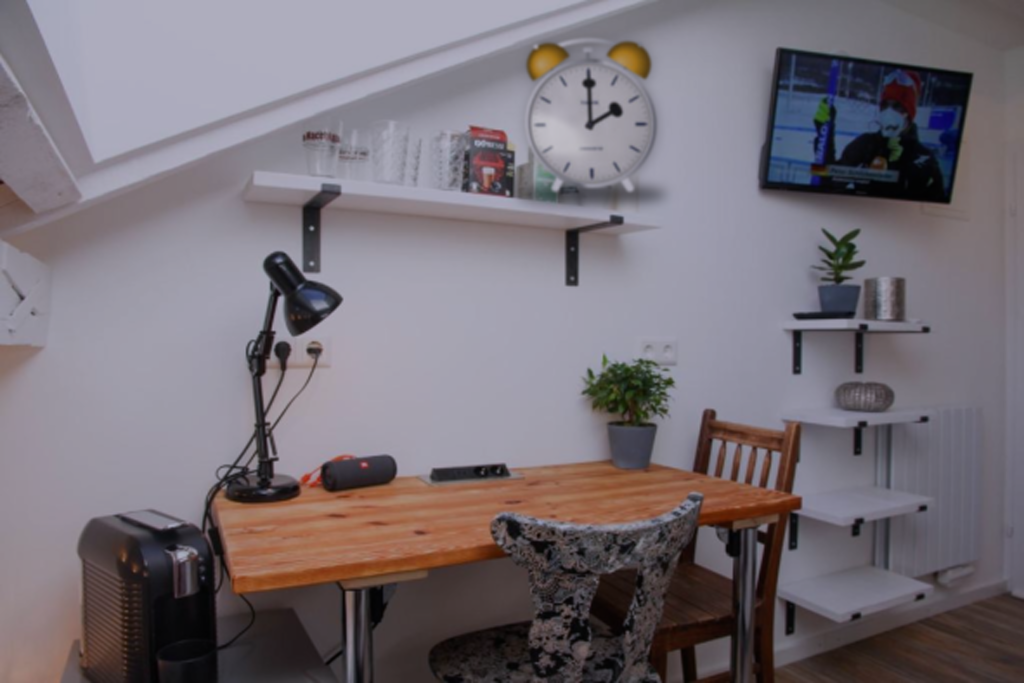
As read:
h=2 m=0
